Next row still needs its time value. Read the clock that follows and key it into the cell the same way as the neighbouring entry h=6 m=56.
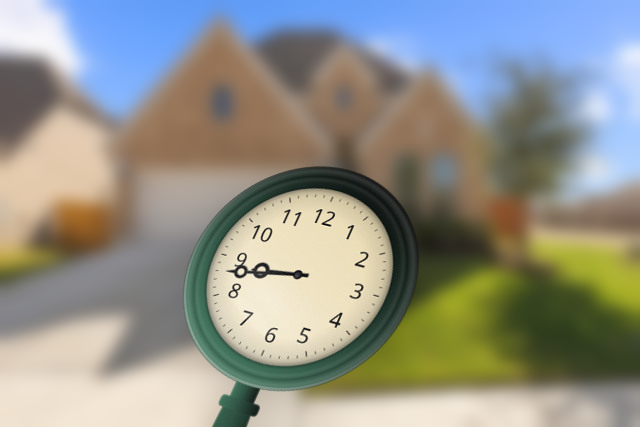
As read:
h=8 m=43
